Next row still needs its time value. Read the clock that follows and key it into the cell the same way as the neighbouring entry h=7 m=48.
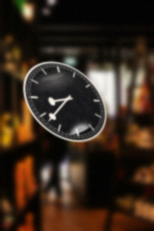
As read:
h=8 m=38
